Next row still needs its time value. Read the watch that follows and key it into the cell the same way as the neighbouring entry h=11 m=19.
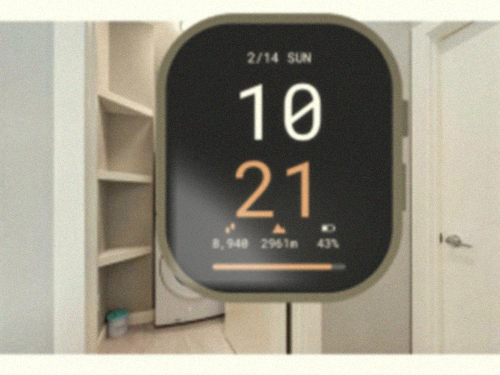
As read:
h=10 m=21
